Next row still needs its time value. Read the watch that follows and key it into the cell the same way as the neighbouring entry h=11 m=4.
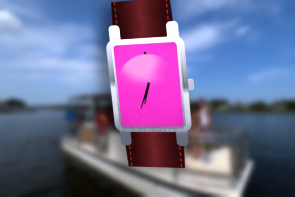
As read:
h=6 m=34
